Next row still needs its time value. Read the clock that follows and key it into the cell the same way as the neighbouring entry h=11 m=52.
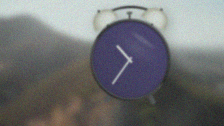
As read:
h=10 m=36
